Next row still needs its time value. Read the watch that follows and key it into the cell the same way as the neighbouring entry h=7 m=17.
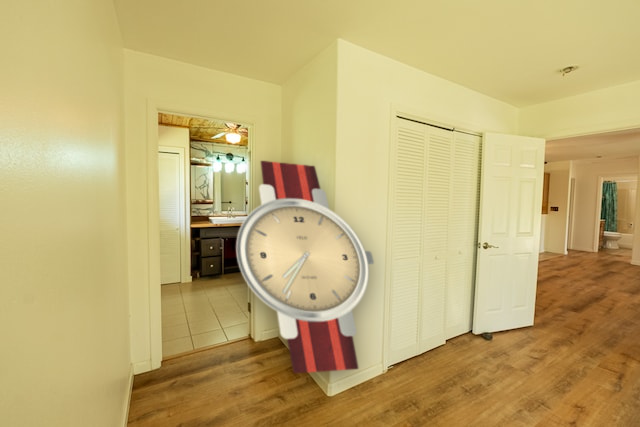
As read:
h=7 m=36
